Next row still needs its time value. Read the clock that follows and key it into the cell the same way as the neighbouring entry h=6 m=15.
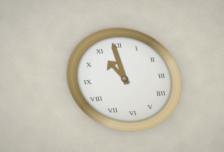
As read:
h=10 m=59
